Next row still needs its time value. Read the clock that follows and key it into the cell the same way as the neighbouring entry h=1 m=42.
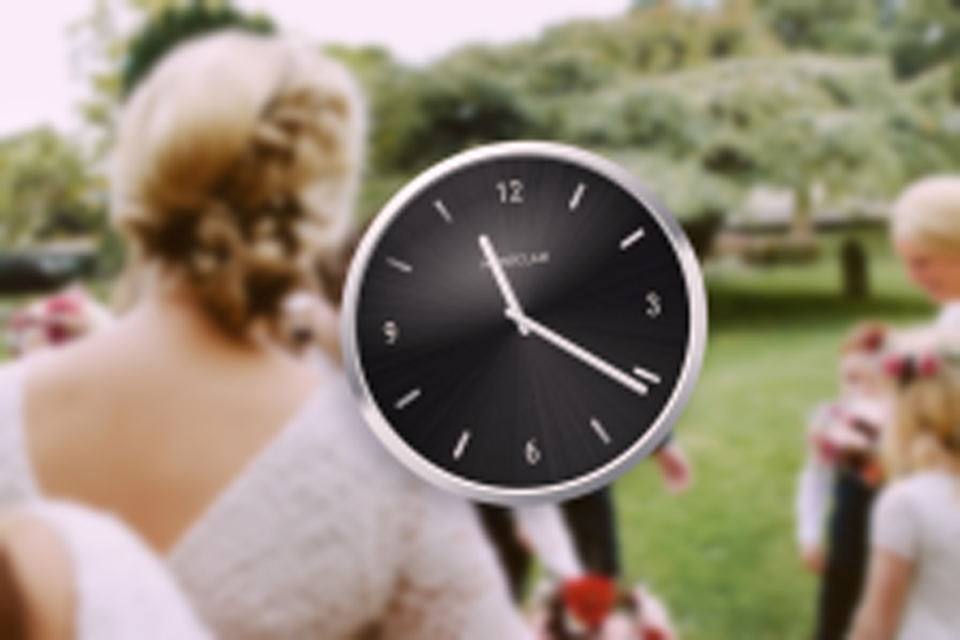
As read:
h=11 m=21
